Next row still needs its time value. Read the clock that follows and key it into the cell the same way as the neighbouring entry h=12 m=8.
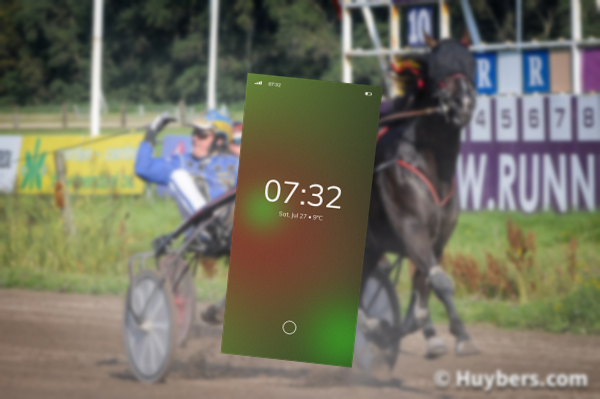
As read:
h=7 m=32
